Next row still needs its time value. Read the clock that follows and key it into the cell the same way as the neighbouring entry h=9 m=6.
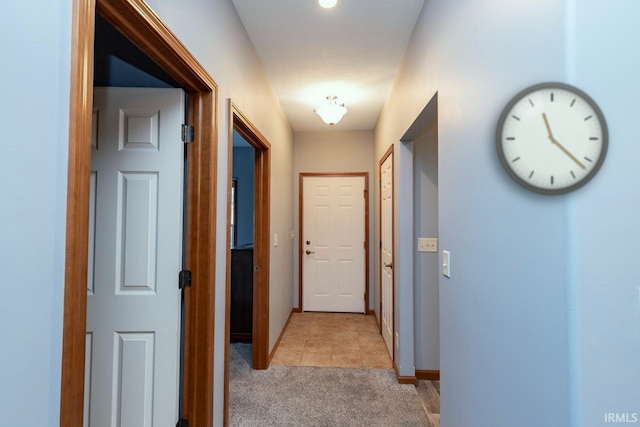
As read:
h=11 m=22
